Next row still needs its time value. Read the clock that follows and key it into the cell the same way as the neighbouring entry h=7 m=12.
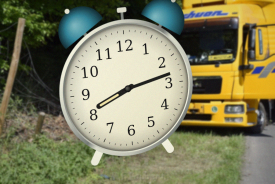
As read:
h=8 m=13
